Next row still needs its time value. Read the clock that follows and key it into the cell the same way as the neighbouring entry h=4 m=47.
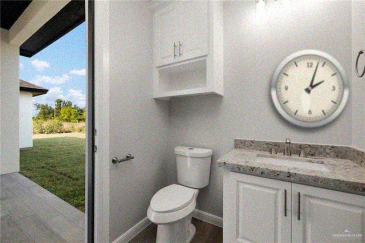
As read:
h=2 m=3
